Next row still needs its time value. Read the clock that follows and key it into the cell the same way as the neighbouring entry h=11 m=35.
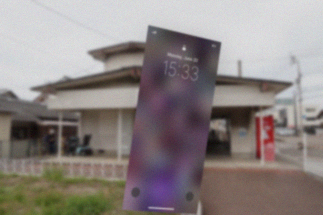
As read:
h=15 m=33
